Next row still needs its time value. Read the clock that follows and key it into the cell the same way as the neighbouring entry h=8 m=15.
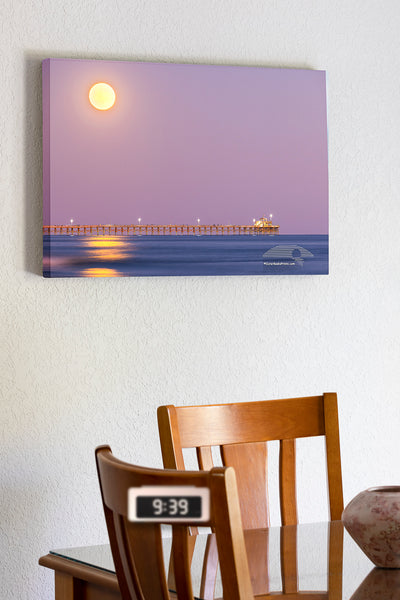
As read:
h=9 m=39
